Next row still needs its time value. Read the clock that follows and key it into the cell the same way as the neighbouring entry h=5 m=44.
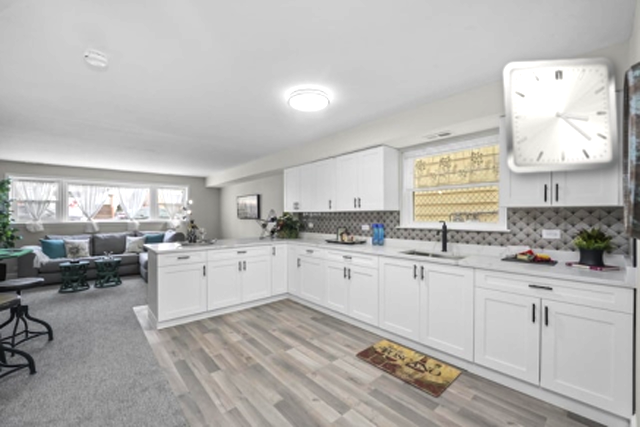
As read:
h=3 m=22
